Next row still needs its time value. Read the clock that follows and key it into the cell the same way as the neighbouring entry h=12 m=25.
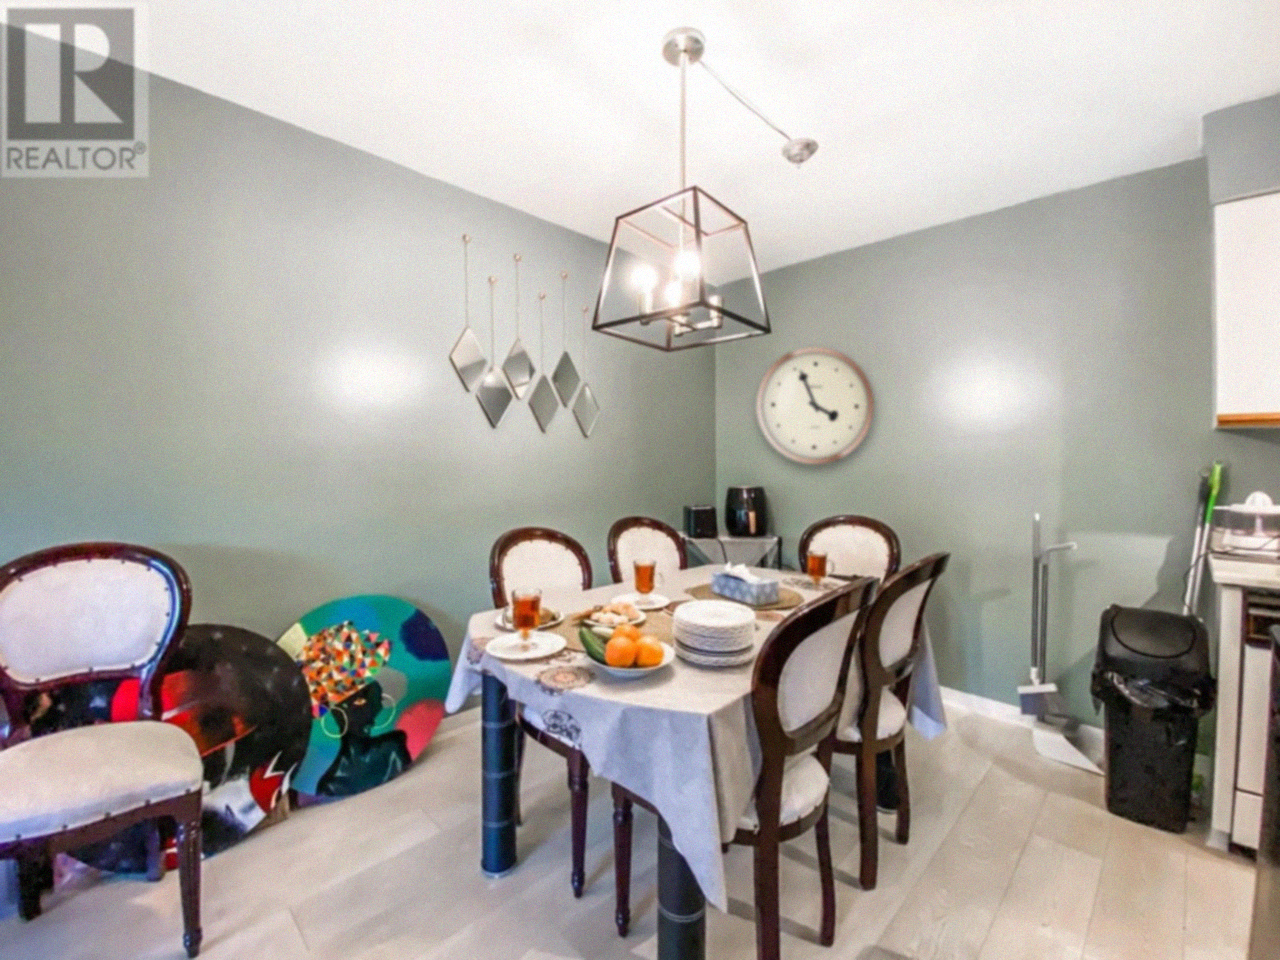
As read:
h=3 m=56
